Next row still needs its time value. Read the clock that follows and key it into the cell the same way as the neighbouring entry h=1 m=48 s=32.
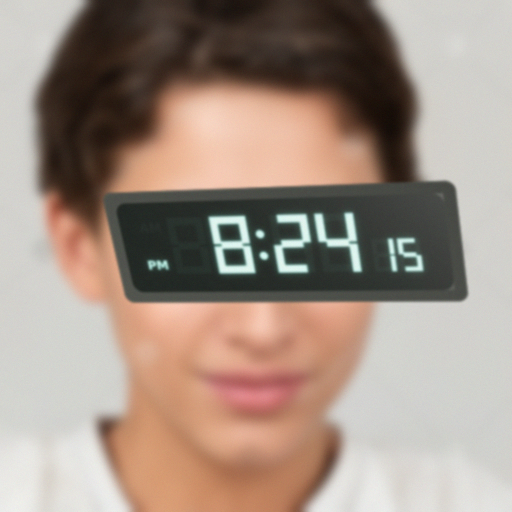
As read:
h=8 m=24 s=15
